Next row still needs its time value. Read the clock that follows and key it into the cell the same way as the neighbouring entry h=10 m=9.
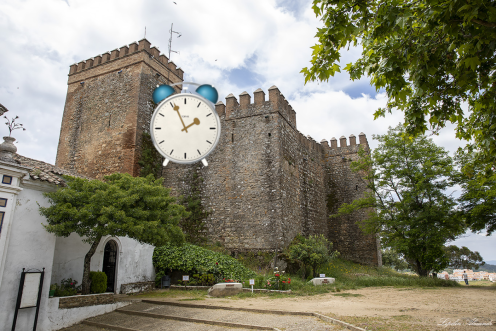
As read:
h=1 m=56
